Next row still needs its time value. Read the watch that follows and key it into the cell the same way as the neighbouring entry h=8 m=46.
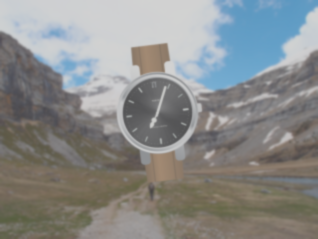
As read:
h=7 m=4
